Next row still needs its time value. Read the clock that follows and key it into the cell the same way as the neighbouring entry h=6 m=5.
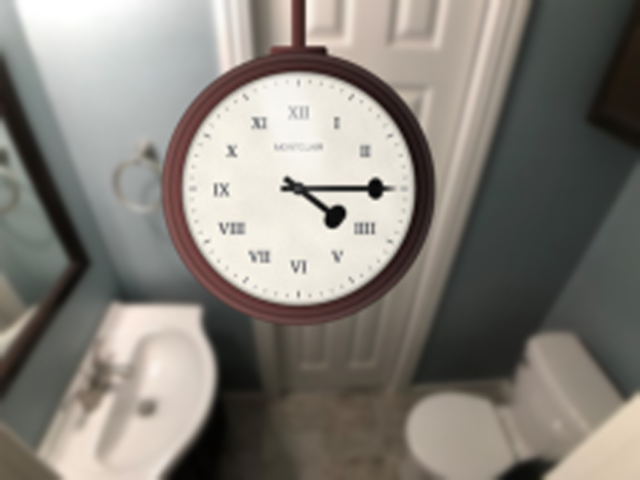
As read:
h=4 m=15
